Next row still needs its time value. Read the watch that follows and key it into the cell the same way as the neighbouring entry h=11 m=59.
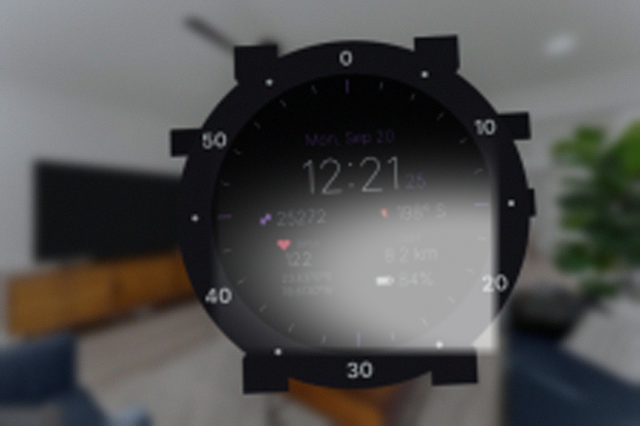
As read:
h=12 m=21
